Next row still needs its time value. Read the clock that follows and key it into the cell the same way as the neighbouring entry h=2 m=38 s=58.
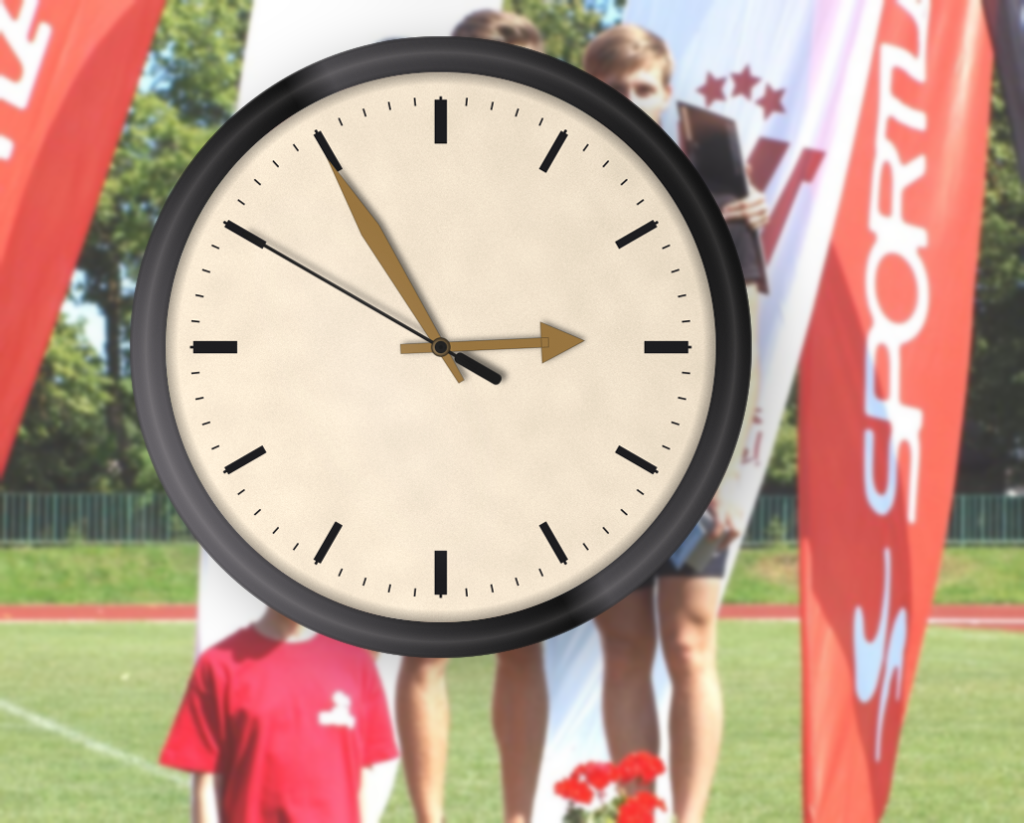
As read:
h=2 m=54 s=50
